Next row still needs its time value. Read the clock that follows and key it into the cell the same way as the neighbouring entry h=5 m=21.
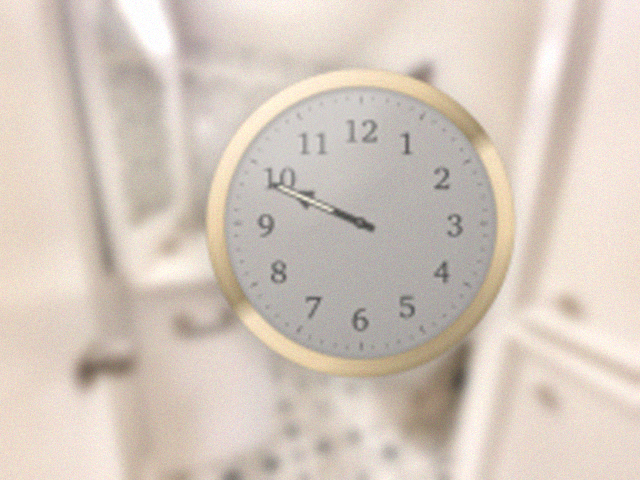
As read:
h=9 m=49
